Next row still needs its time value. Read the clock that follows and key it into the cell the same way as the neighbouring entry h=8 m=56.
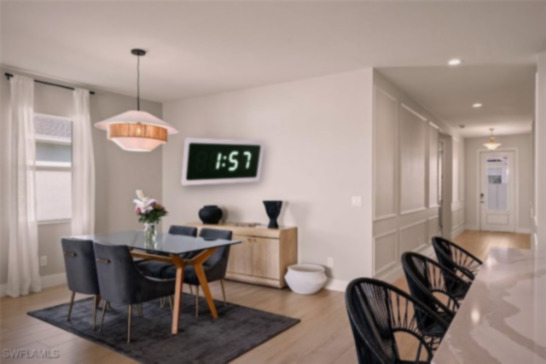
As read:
h=1 m=57
